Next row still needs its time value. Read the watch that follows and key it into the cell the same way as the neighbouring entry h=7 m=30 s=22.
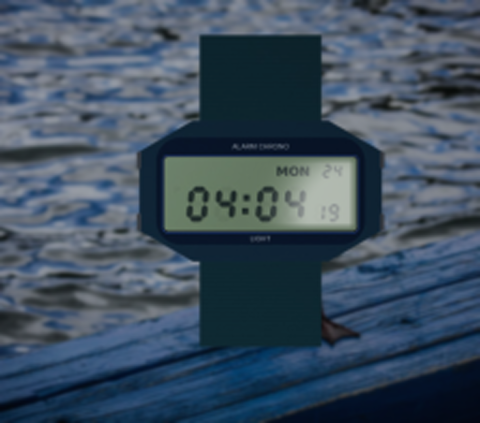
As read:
h=4 m=4 s=19
